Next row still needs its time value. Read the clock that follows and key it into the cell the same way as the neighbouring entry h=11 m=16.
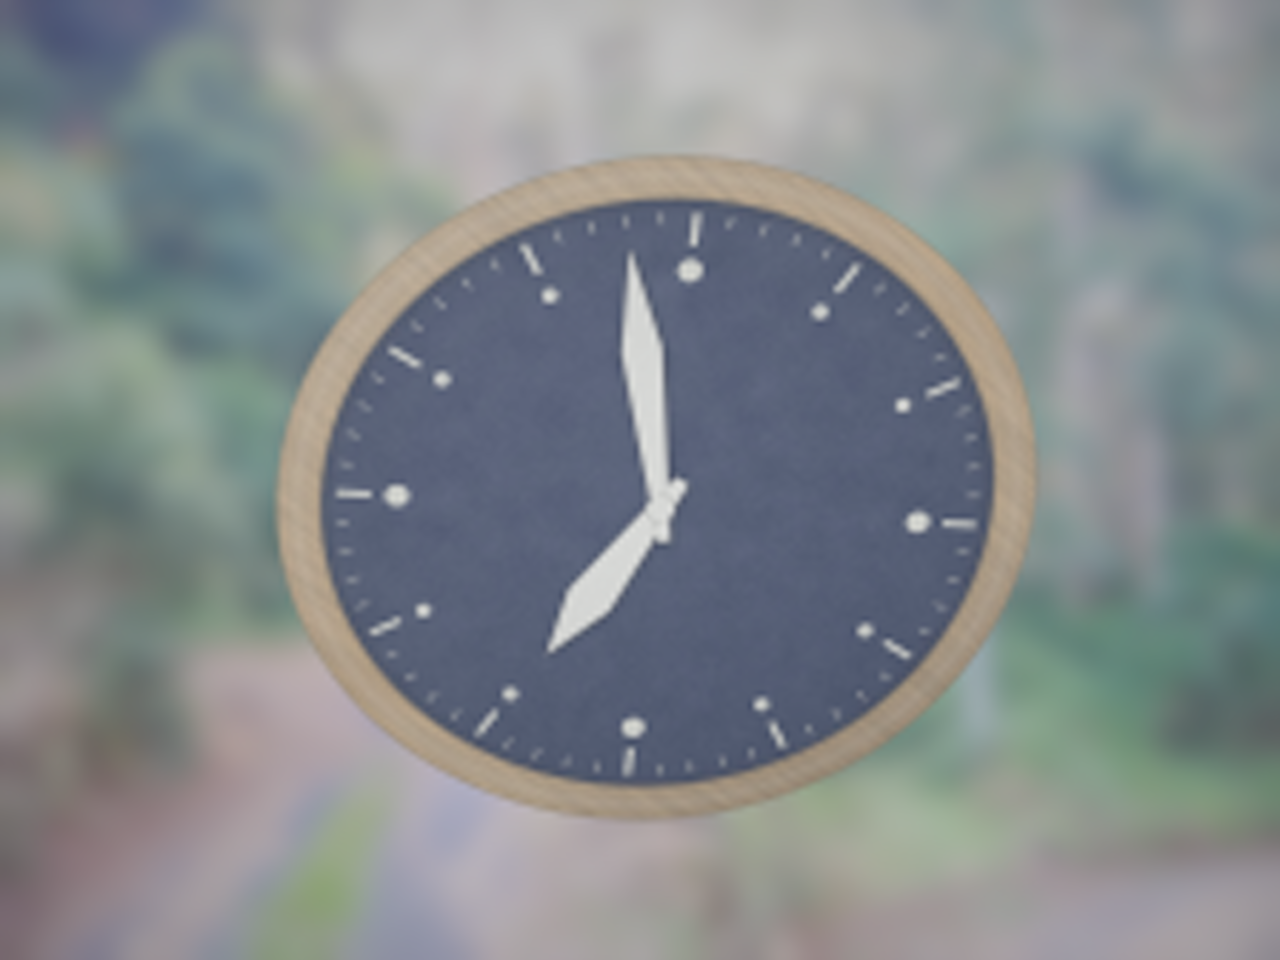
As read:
h=6 m=58
